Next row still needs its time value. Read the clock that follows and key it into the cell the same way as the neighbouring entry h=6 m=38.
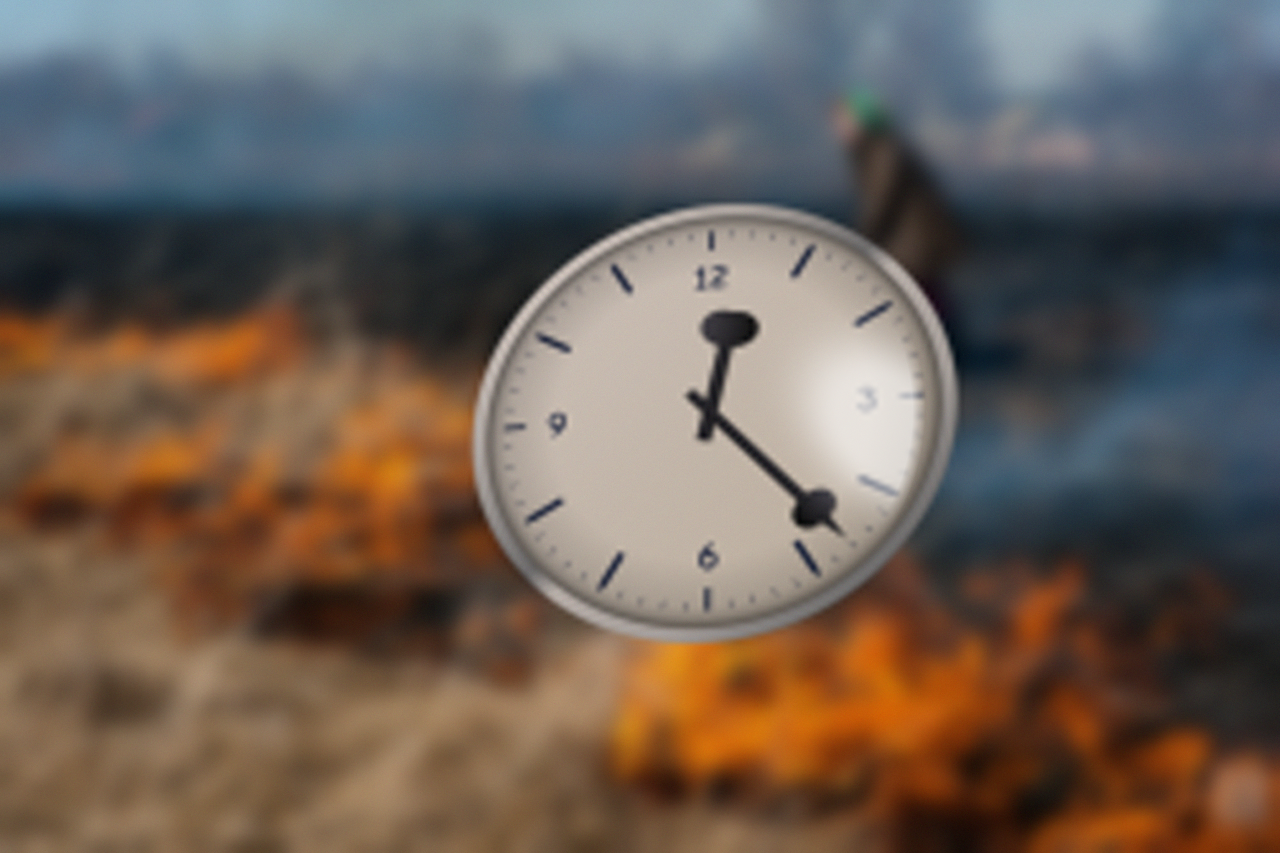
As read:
h=12 m=23
